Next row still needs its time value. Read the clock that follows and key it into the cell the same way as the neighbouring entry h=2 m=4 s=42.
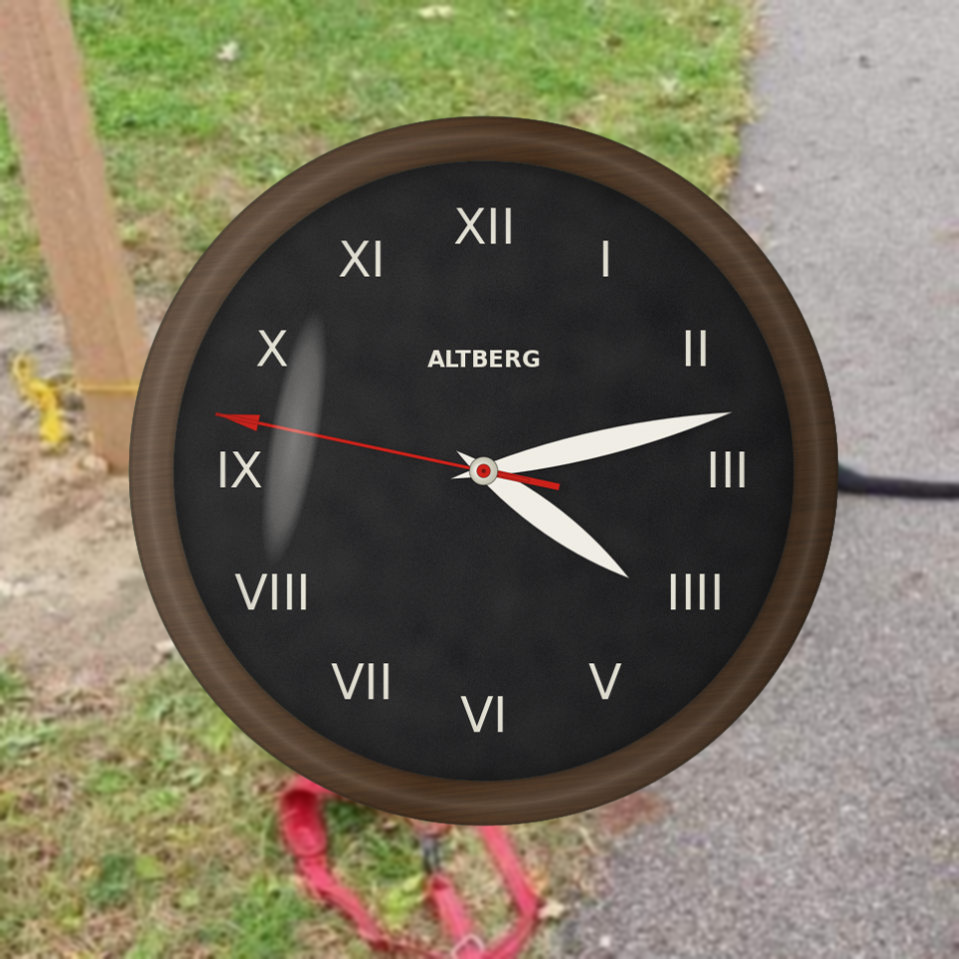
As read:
h=4 m=12 s=47
